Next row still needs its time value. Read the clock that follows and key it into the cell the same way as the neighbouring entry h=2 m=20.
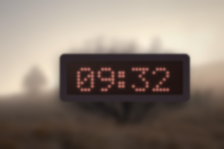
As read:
h=9 m=32
